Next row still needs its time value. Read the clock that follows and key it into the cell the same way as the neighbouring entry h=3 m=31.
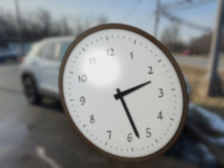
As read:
h=2 m=28
